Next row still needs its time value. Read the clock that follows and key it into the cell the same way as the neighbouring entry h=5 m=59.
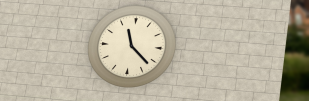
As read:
h=11 m=22
